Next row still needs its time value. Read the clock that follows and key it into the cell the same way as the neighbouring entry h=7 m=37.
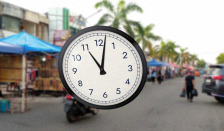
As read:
h=11 m=2
